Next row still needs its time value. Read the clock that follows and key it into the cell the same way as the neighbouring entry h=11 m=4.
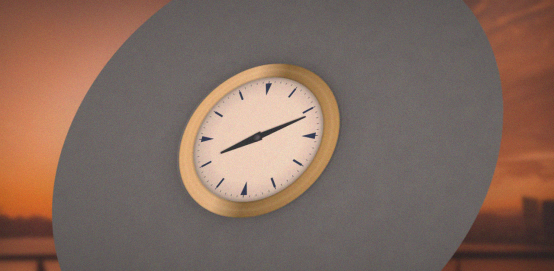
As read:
h=8 m=11
